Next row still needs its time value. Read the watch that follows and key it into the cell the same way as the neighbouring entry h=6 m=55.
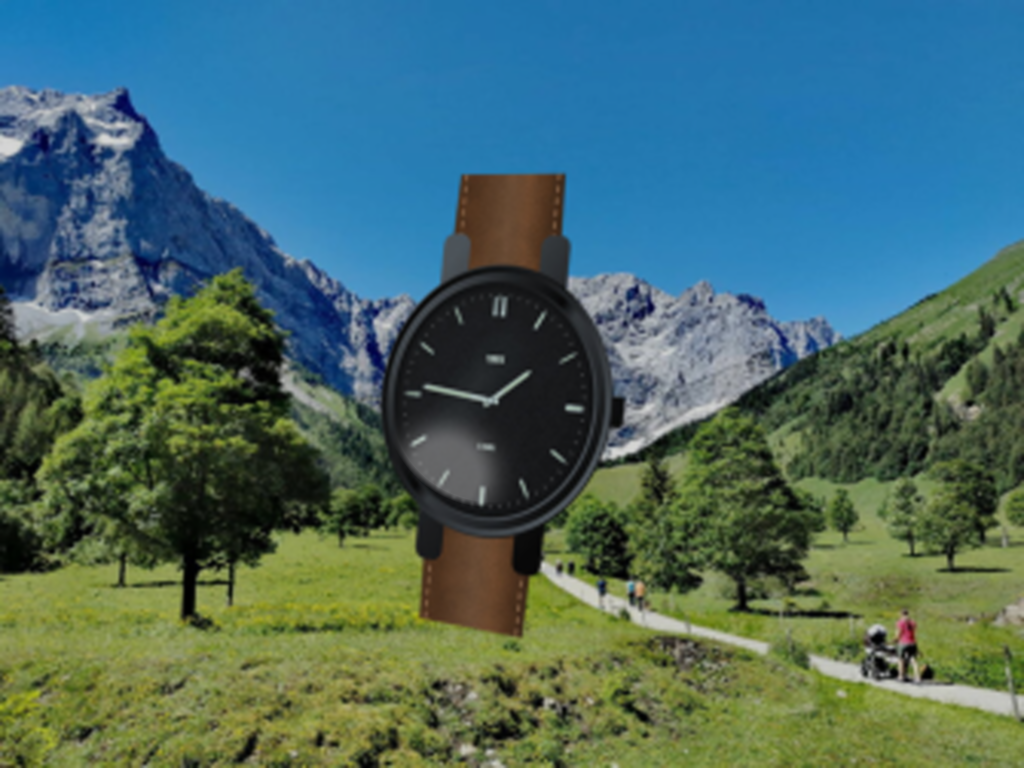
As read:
h=1 m=46
